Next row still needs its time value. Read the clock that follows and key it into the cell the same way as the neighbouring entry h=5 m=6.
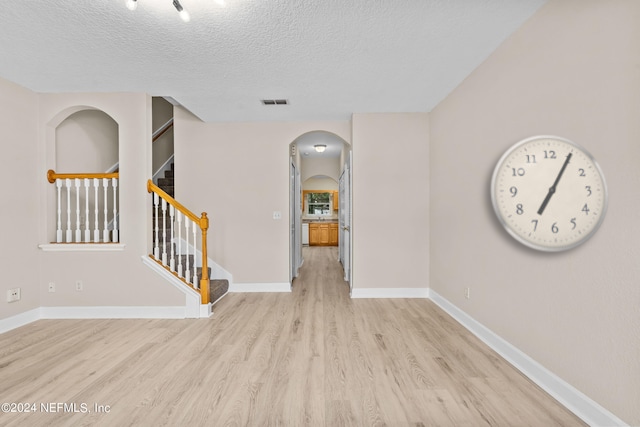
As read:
h=7 m=5
